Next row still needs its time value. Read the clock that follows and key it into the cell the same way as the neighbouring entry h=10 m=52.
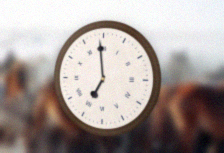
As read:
h=6 m=59
